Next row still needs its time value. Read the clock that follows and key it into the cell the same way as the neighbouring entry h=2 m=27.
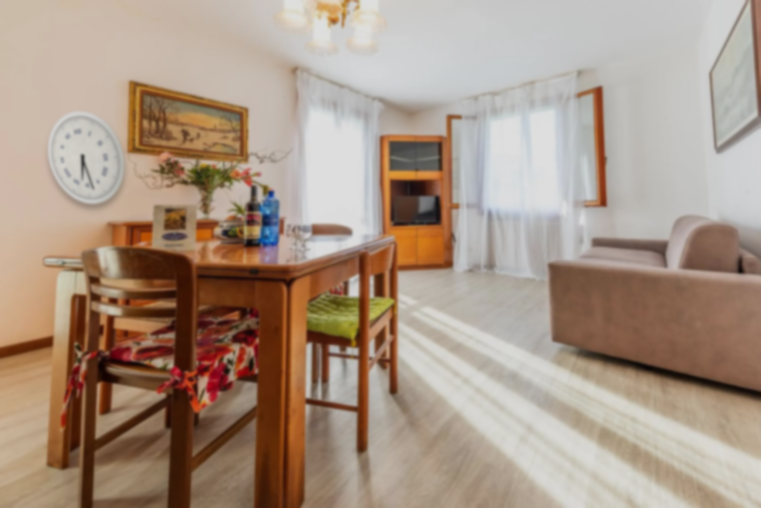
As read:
h=6 m=28
